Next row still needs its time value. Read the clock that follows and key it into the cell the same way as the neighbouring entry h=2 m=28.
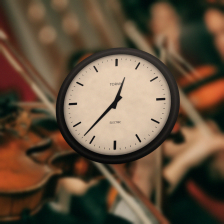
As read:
h=12 m=37
